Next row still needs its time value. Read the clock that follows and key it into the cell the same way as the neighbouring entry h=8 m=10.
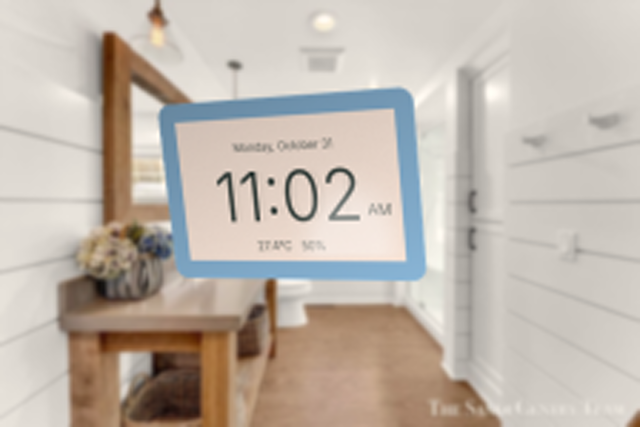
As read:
h=11 m=2
